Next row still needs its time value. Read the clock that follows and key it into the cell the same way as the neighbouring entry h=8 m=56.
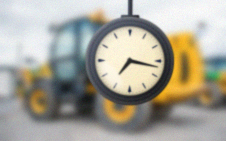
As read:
h=7 m=17
